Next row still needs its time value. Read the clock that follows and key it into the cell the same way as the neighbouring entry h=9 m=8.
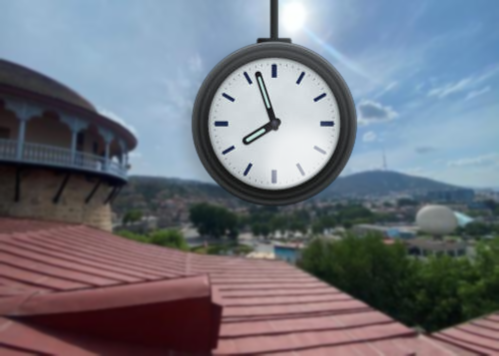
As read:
h=7 m=57
